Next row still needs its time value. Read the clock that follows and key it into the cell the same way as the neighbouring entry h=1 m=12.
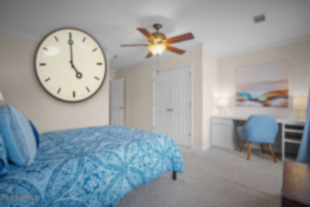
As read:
h=5 m=0
